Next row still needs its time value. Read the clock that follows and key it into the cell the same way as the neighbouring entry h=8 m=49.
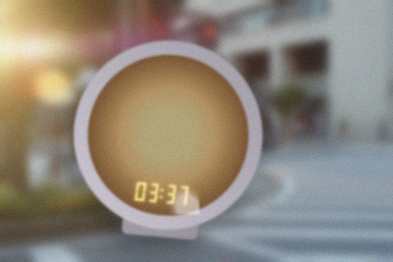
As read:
h=3 m=37
